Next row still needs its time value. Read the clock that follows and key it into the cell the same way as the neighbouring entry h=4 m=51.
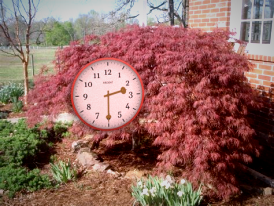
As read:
h=2 m=30
